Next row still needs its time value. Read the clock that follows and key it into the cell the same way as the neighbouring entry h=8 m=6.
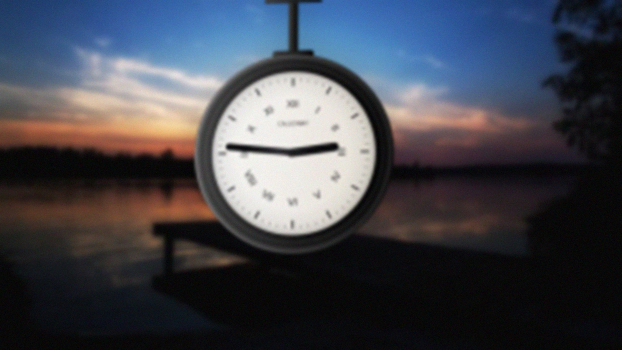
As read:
h=2 m=46
